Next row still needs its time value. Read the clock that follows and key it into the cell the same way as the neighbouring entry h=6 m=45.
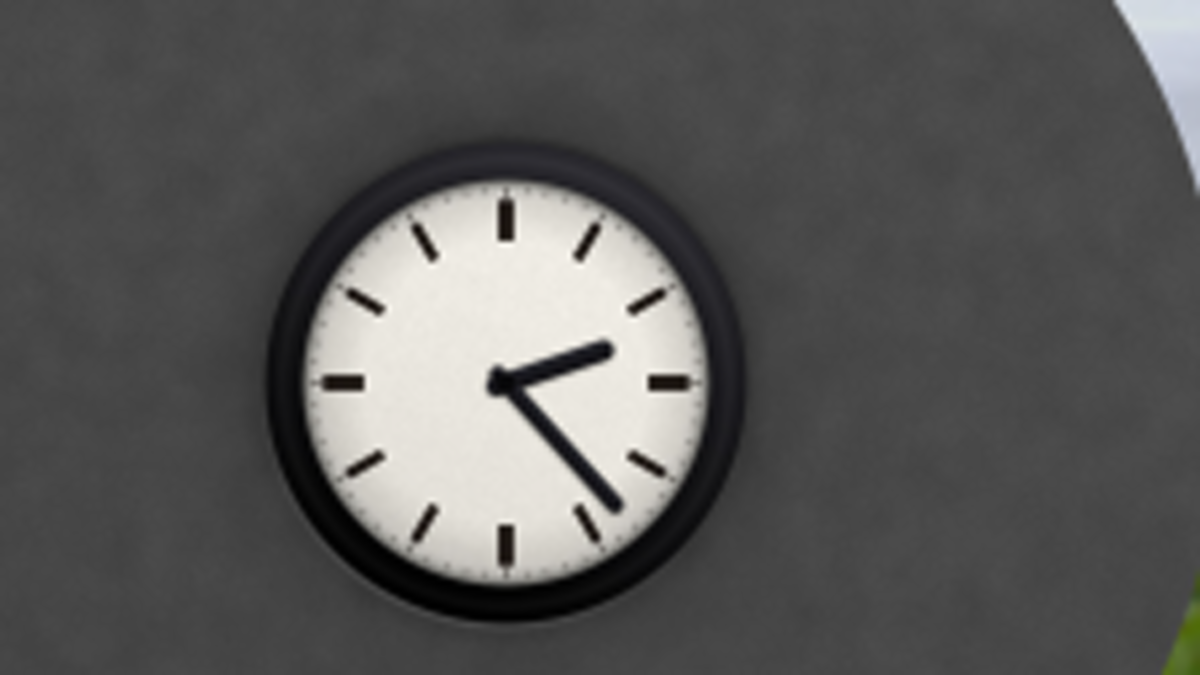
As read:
h=2 m=23
